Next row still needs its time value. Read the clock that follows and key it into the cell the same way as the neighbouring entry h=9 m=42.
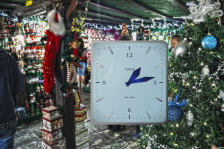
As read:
h=1 m=13
